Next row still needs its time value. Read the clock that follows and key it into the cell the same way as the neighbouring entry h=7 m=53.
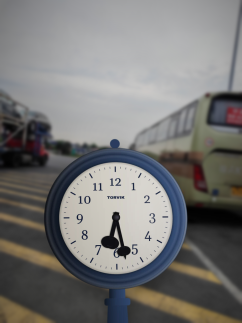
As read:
h=6 m=28
